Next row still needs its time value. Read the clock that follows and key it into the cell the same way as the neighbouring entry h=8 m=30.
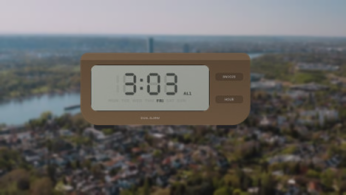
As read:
h=3 m=3
